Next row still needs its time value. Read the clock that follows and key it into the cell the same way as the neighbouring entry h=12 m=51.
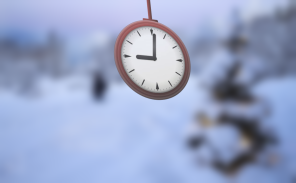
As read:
h=9 m=1
